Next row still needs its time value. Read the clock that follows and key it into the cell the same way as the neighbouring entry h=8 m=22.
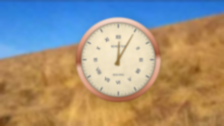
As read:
h=12 m=5
